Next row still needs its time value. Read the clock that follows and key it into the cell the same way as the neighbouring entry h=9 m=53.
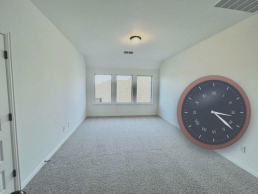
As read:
h=3 m=22
